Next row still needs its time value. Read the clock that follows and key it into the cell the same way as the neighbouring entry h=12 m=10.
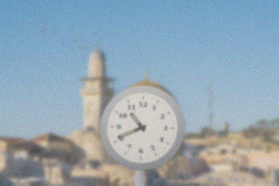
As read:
h=10 m=41
